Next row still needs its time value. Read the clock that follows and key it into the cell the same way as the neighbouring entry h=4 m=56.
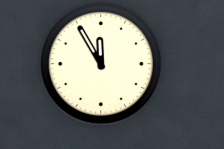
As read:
h=11 m=55
